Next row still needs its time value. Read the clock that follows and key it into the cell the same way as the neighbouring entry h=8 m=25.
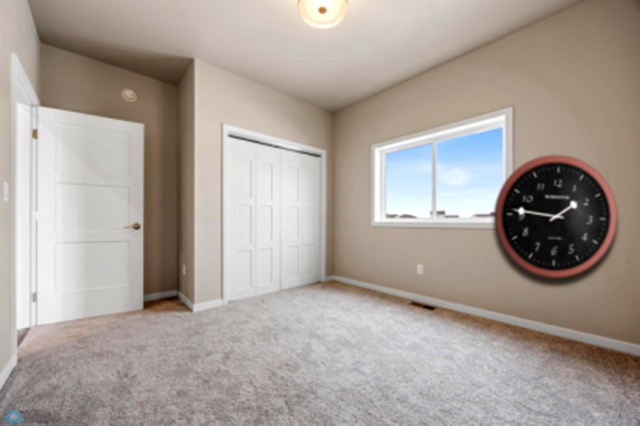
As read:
h=1 m=46
